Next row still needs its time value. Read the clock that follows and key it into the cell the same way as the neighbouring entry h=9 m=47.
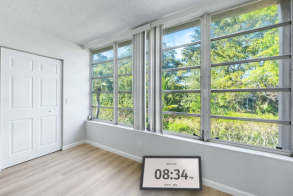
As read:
h=8 m=34
